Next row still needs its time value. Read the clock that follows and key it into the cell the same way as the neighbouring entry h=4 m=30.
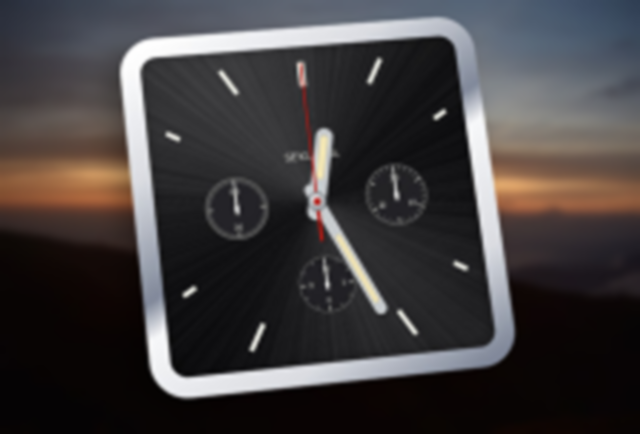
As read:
h=12 m=26
